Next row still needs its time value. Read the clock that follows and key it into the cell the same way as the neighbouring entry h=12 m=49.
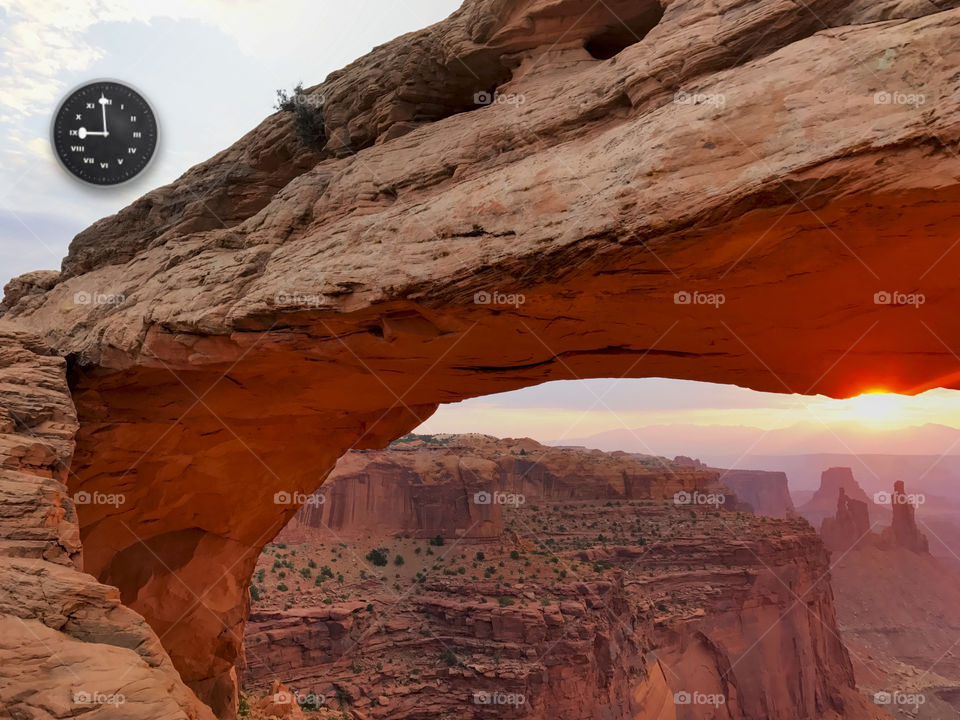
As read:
h=8 m=59
